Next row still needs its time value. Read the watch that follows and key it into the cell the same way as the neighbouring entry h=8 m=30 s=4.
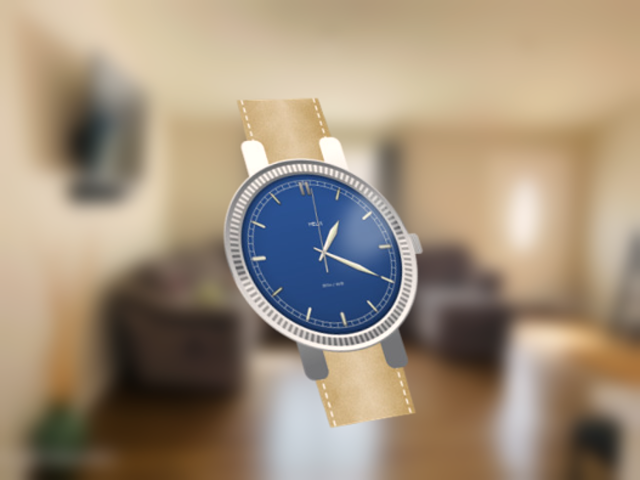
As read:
h=1 m=20 s=1
